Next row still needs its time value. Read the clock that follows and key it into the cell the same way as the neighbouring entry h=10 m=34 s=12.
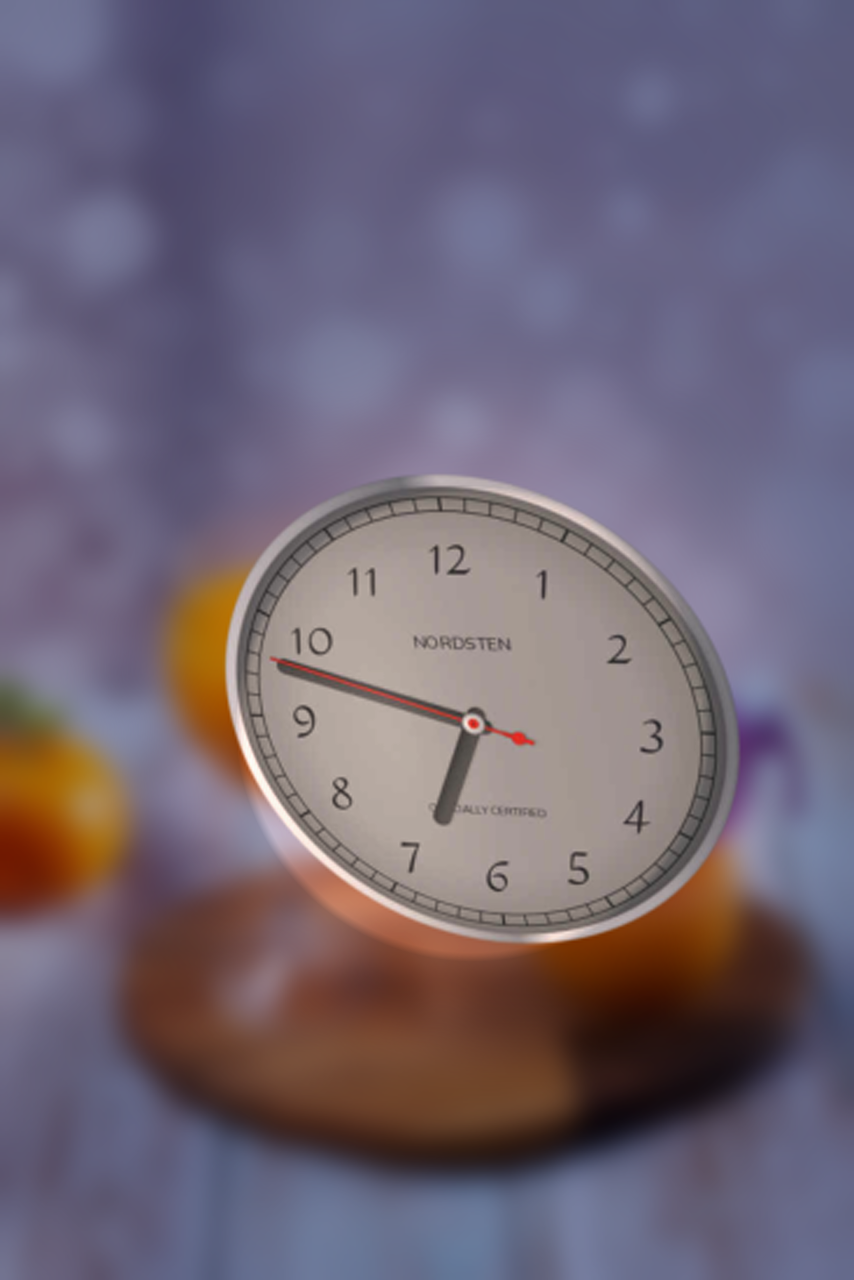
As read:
h=6 m=47 s=48
